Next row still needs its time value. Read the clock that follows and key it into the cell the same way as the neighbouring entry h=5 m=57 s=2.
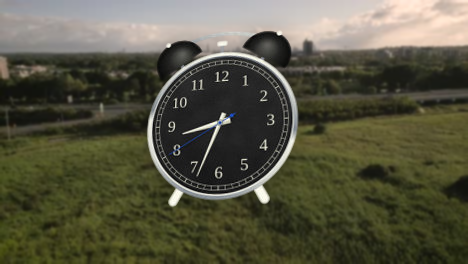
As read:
h=8 m=33 s=40
